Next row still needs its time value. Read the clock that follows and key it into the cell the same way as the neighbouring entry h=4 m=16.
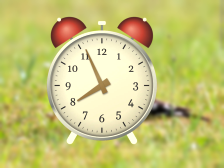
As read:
h=7 m=56
